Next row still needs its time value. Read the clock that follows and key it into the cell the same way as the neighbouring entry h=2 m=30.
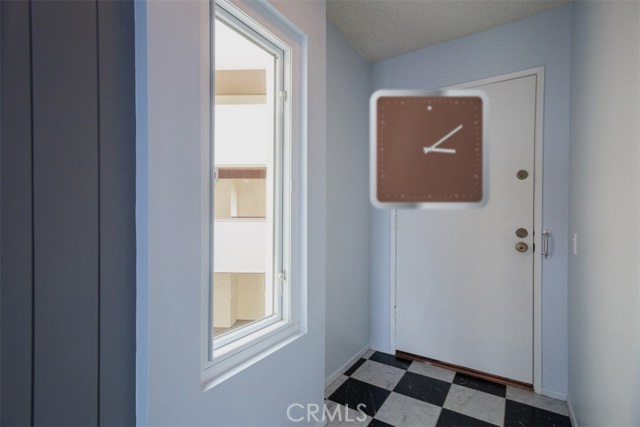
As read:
h=3 m=9
